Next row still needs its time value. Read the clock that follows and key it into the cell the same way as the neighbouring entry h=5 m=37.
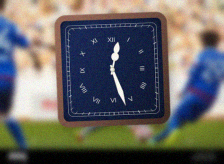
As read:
h=12 m=27
